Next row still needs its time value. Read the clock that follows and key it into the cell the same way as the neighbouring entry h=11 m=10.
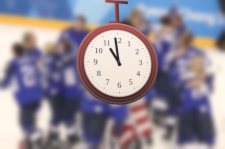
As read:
h=10 m=59
